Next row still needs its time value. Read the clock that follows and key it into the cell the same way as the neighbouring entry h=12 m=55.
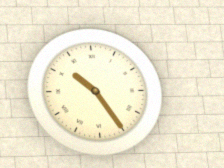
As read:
h=10 m=25
